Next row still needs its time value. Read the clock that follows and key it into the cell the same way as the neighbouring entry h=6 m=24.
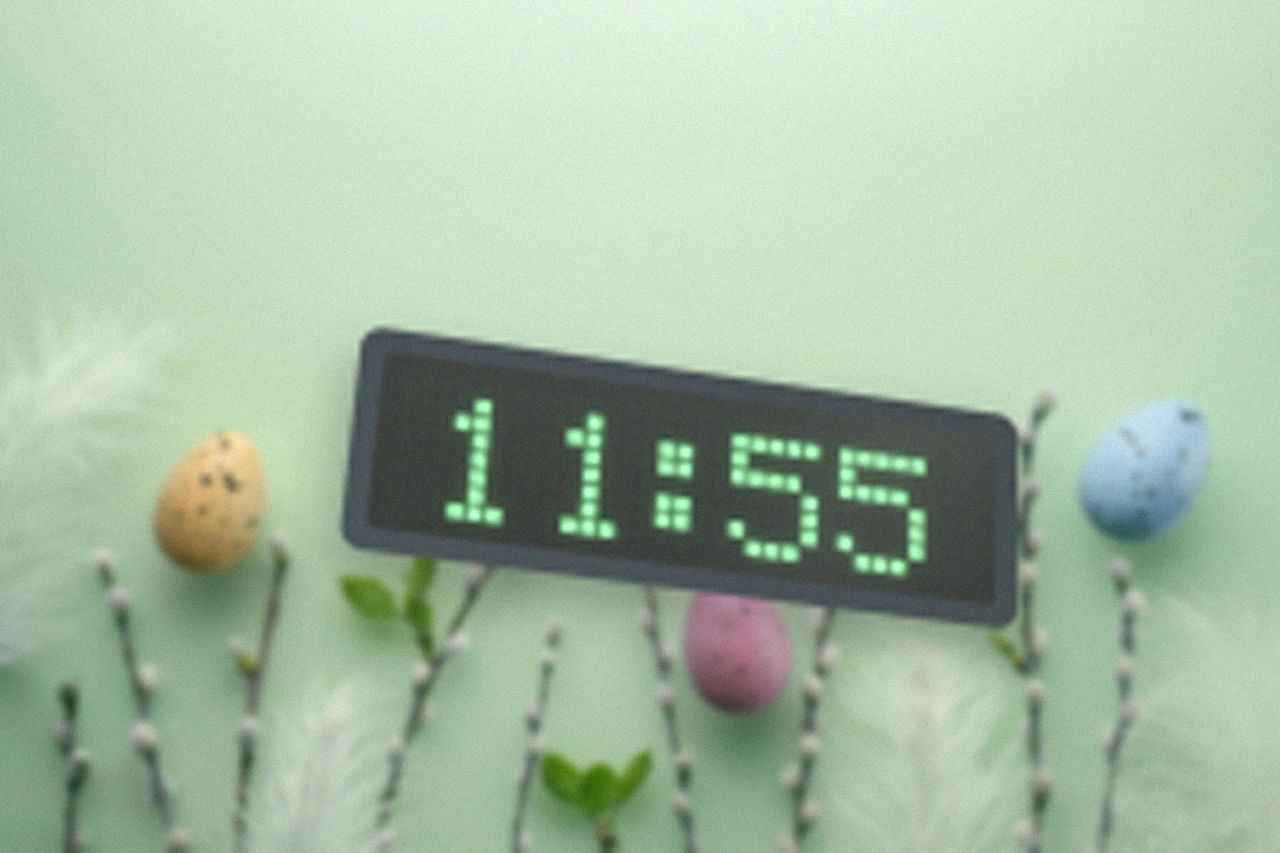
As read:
h=11 m=55
